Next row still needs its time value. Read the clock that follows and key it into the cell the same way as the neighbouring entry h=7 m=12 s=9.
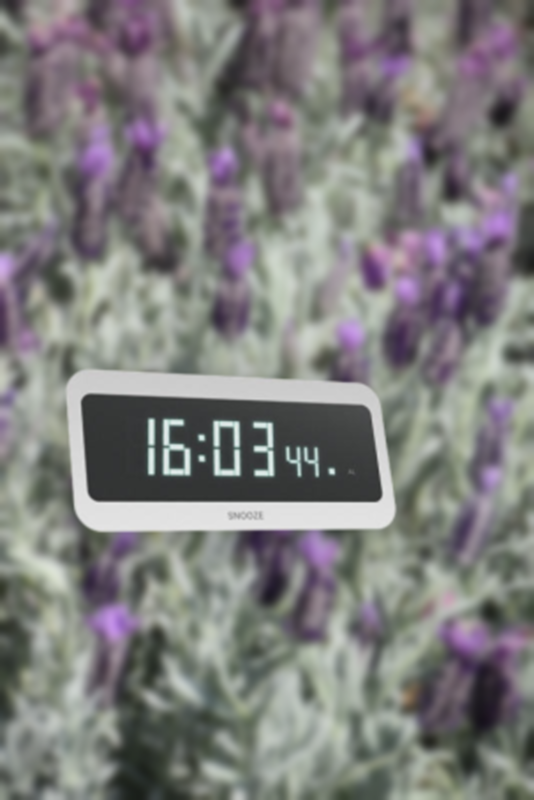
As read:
h=16 m=3 s=44
